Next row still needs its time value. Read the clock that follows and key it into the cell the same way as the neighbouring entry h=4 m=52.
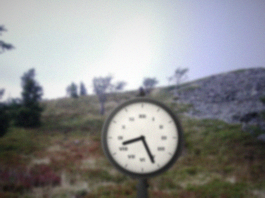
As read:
h=8 m=26
